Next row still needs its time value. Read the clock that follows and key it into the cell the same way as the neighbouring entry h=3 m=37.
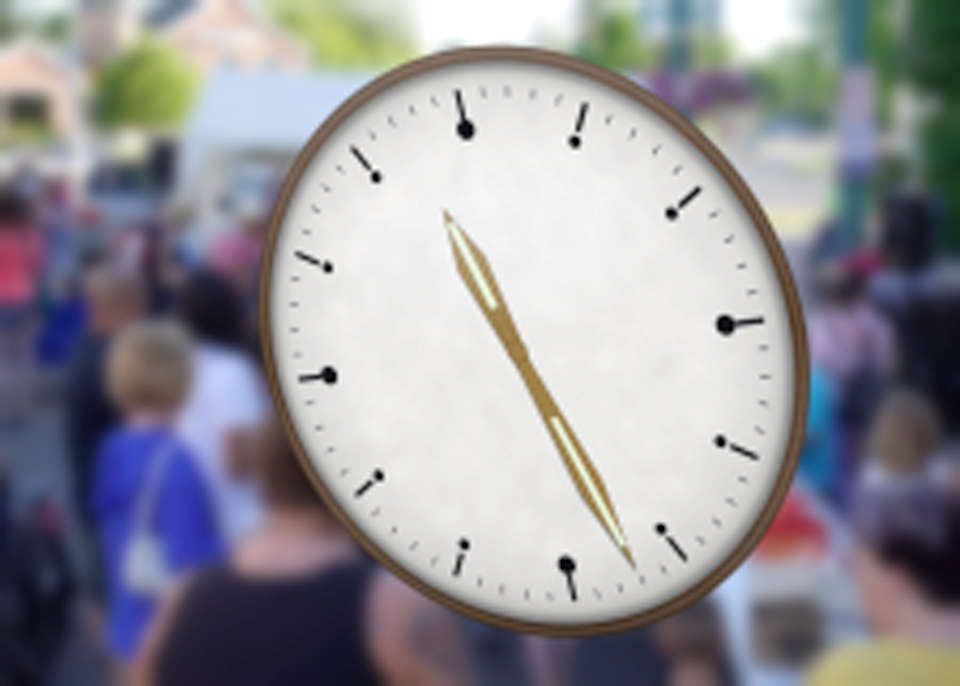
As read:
h=11 m=27
